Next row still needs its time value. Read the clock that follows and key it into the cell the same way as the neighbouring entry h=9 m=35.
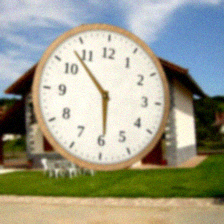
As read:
h=5 m=53
